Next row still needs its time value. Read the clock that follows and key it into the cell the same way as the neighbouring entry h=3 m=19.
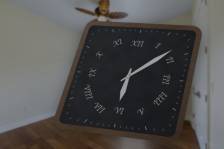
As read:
h=6 m=8
